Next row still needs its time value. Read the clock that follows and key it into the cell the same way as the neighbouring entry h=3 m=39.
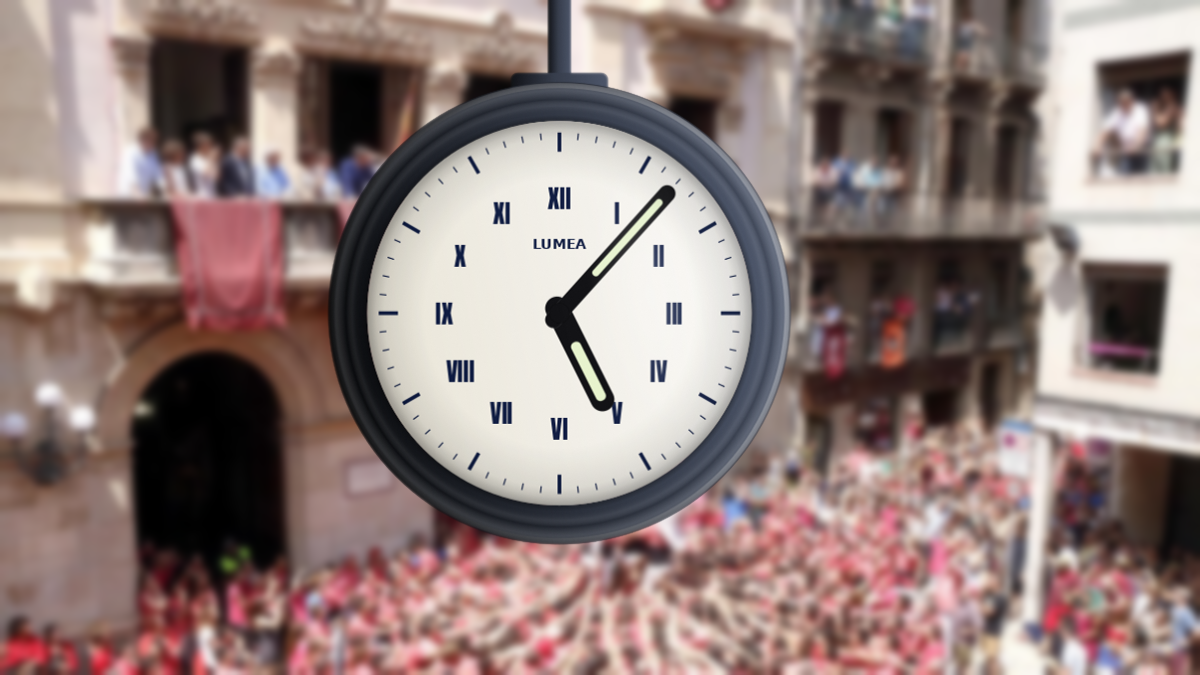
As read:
h=5 m=7
